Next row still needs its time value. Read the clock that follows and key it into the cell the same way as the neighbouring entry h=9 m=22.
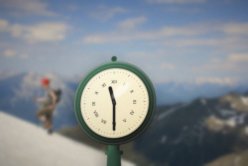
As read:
h=11 m=30
